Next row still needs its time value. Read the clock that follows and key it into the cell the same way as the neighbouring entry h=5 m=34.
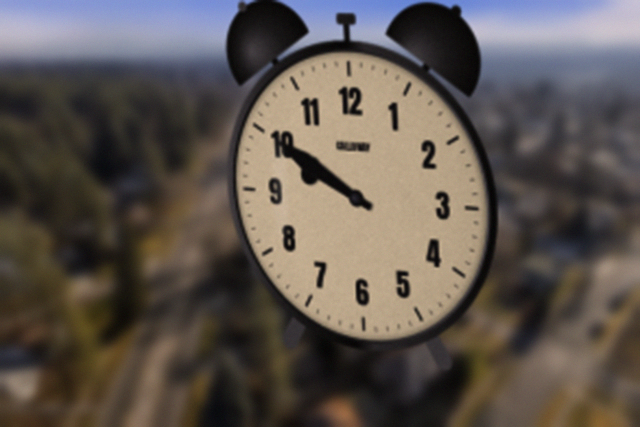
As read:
h=9 m=50
